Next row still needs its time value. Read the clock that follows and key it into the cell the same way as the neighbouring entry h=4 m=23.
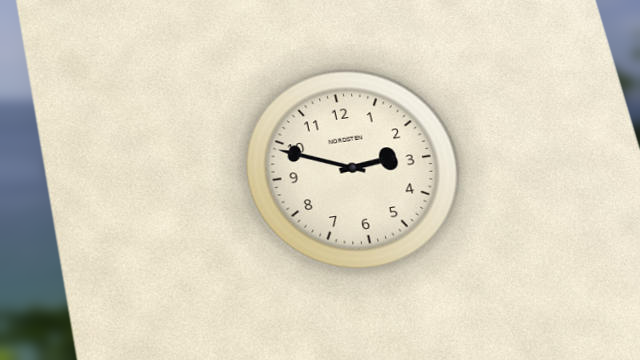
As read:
h=2 m=49
